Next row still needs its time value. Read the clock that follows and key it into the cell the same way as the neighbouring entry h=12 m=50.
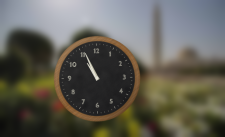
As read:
h=10 m=56
